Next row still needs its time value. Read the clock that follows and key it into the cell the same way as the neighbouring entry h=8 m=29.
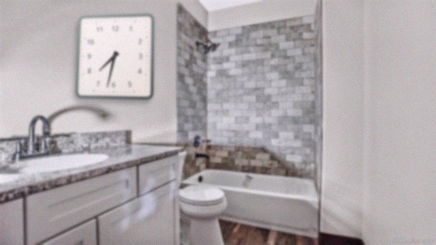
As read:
h=7 m=32
